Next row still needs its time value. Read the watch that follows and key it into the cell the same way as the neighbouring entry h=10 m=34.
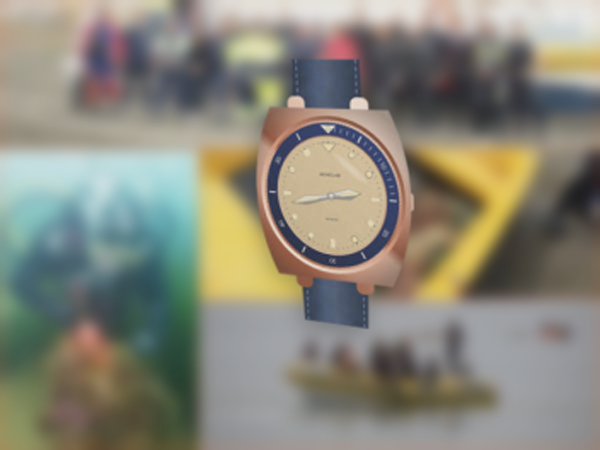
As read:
h=2 m=43
